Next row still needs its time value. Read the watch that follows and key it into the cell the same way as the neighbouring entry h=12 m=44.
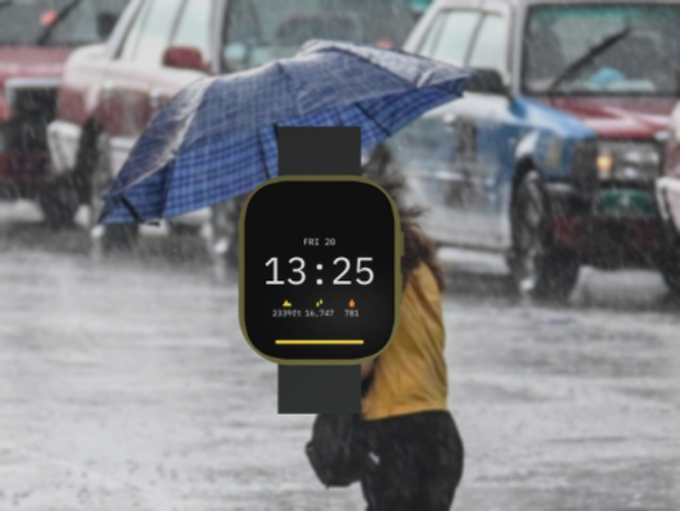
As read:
h=13 m=25
